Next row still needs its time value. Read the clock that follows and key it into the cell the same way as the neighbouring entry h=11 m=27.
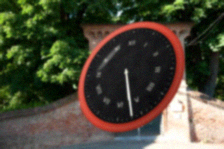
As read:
h=5 m=27
